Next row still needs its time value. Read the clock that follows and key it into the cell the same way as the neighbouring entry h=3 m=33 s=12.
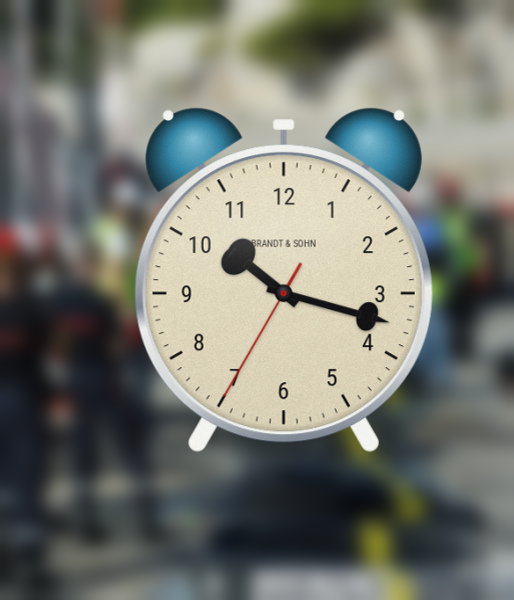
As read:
h=10 m=17 s=35
